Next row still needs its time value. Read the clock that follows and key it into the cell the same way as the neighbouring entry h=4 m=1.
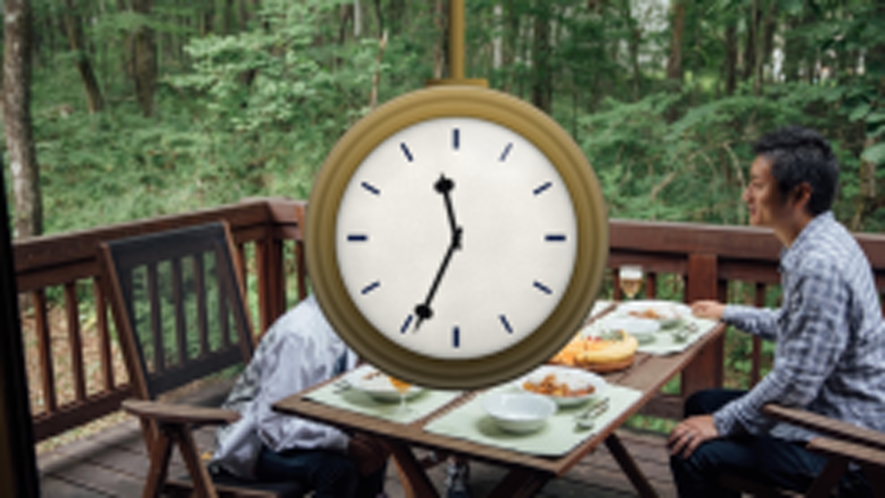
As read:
h=11 m=34
